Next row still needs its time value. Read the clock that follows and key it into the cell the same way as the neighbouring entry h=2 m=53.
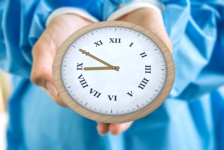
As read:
h=8 m=50
